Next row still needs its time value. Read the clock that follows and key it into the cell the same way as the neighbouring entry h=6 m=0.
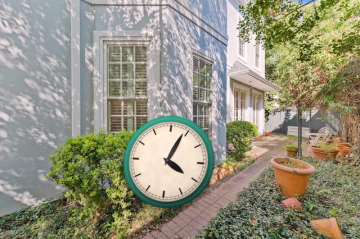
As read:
h=4 m=4
